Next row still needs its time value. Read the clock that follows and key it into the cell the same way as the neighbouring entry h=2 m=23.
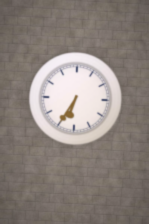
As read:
h=6 m=35
